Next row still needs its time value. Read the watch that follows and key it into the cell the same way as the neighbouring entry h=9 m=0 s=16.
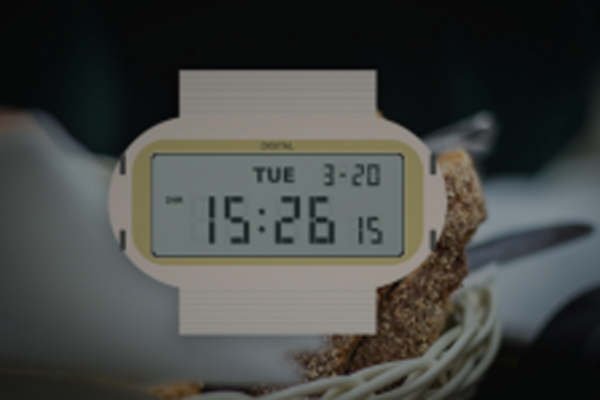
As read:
h=15 m=26 s=15
